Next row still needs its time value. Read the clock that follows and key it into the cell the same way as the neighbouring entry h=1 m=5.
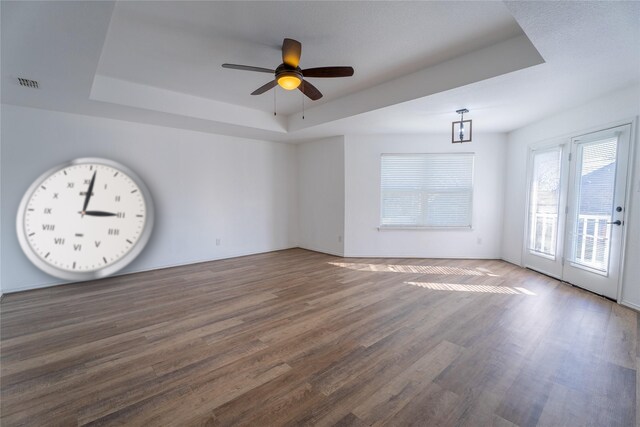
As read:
h=3 m=1
